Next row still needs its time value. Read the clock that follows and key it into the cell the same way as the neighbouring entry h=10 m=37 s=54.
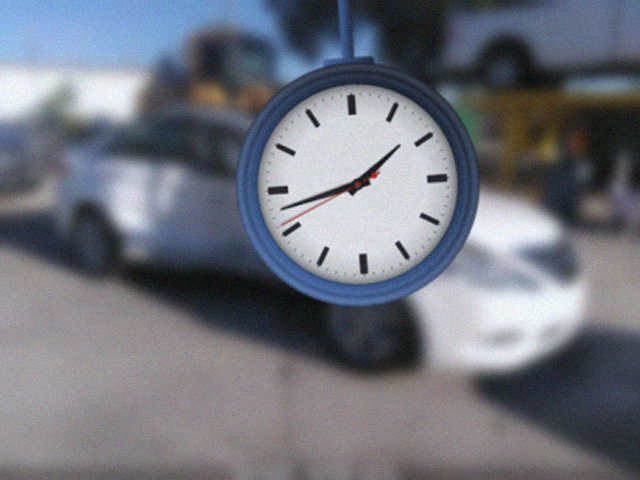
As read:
h=1 m=42 s=41
